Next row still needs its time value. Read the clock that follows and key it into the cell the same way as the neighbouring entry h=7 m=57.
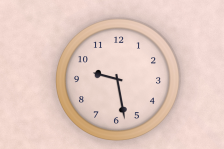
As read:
h=9 m=28
